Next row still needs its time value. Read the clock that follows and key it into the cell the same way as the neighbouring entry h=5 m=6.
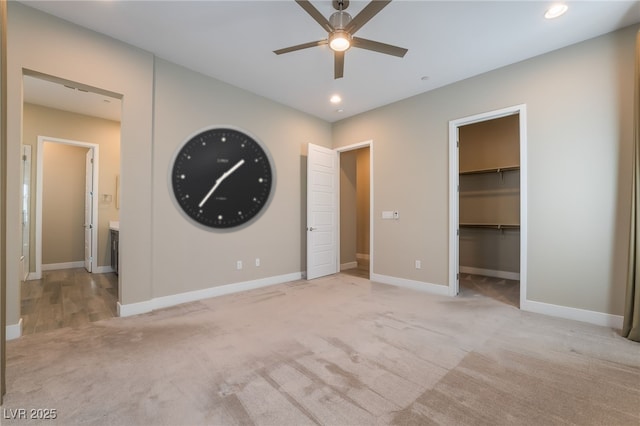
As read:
h=1 m=36
